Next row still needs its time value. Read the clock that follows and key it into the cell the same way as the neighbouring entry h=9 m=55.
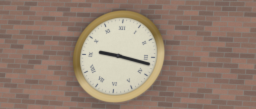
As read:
h=9 m=17
